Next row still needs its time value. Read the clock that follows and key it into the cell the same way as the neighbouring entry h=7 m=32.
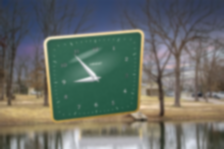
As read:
h=8 m=54
